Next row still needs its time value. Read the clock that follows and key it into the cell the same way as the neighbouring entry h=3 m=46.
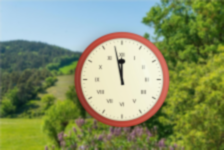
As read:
h=11 m=58
